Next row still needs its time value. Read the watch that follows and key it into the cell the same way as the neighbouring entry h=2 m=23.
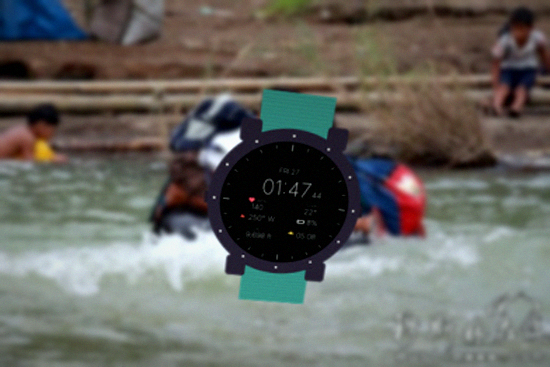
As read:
h=1 m=47
